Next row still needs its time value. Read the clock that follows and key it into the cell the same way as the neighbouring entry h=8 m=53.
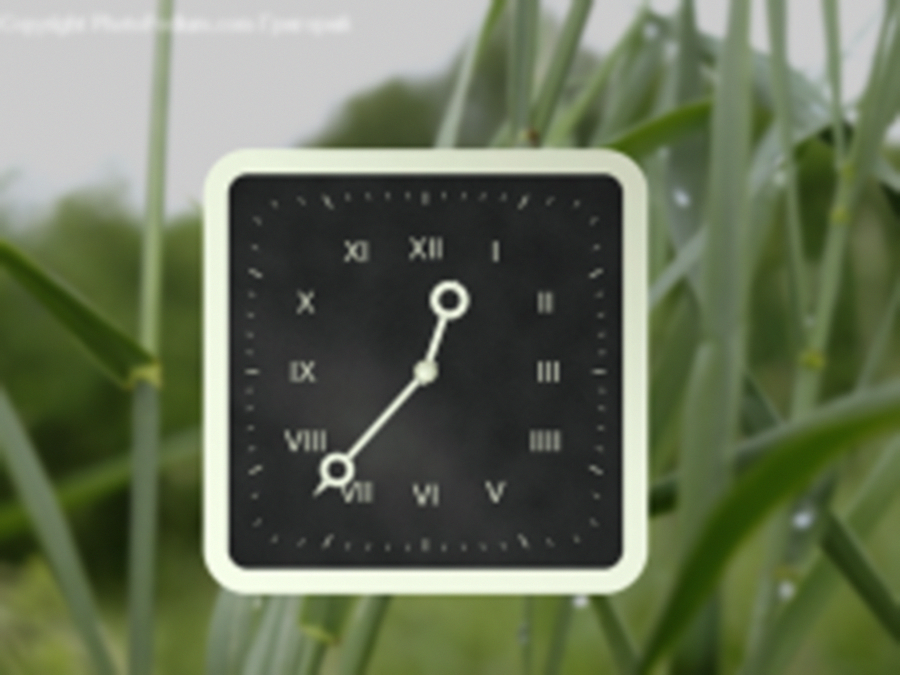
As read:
h=12 m=37
